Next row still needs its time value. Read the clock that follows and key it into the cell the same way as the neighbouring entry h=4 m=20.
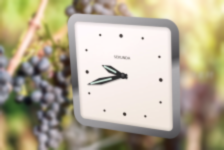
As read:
h=9 m=42
